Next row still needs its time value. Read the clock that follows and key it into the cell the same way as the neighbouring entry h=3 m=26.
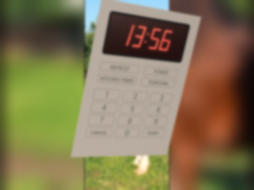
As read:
h=13 m=56
